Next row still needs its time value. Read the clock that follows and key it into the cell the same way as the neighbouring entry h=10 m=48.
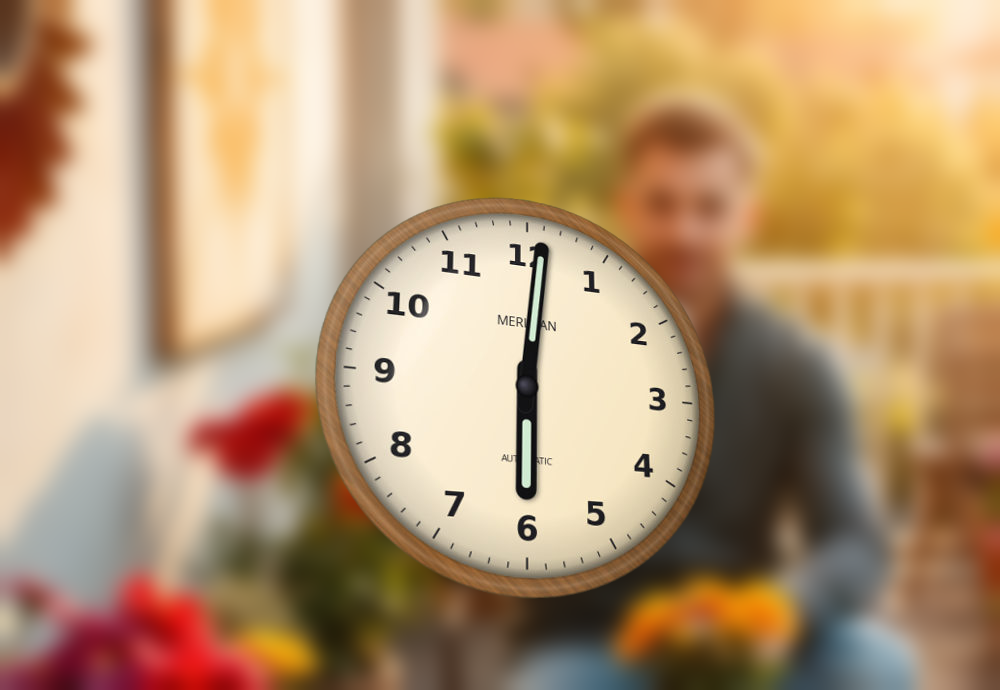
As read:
h=6 m=1
